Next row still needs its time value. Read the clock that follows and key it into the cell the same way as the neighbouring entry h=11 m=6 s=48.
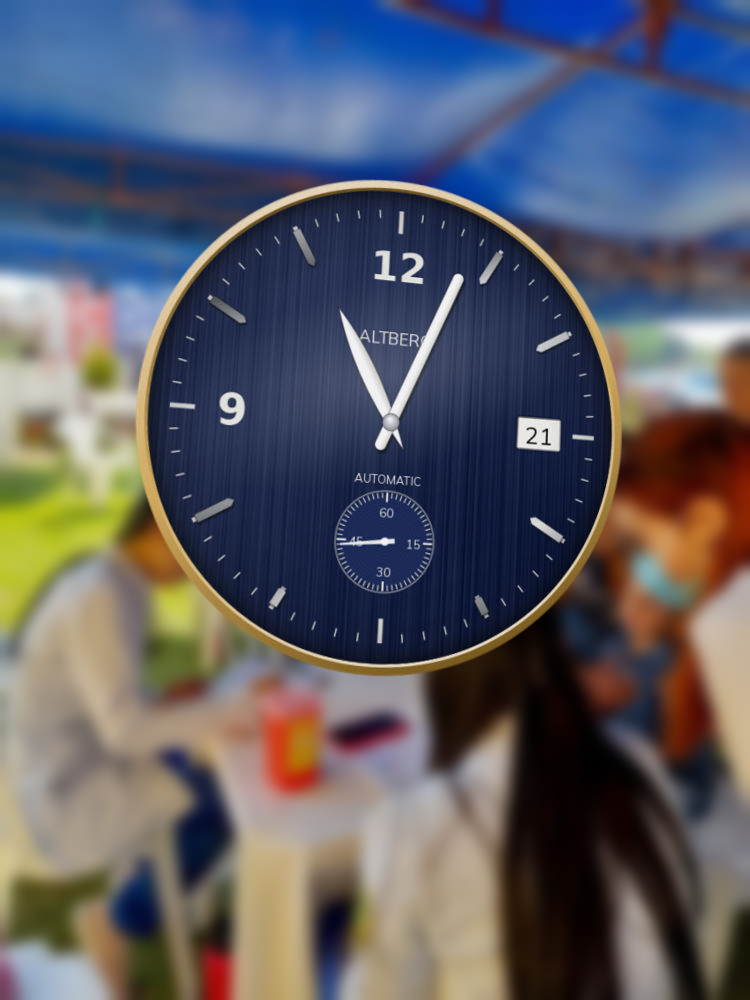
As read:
h=11 m=3 s=44
